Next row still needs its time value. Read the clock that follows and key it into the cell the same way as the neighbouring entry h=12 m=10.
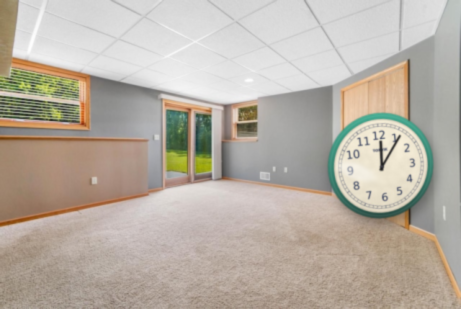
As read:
h=12 m=6
